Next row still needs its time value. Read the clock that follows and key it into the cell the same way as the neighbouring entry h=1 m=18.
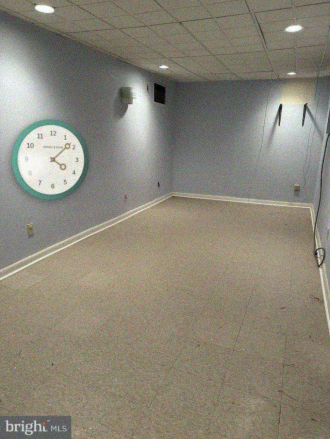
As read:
h=4 m=8
